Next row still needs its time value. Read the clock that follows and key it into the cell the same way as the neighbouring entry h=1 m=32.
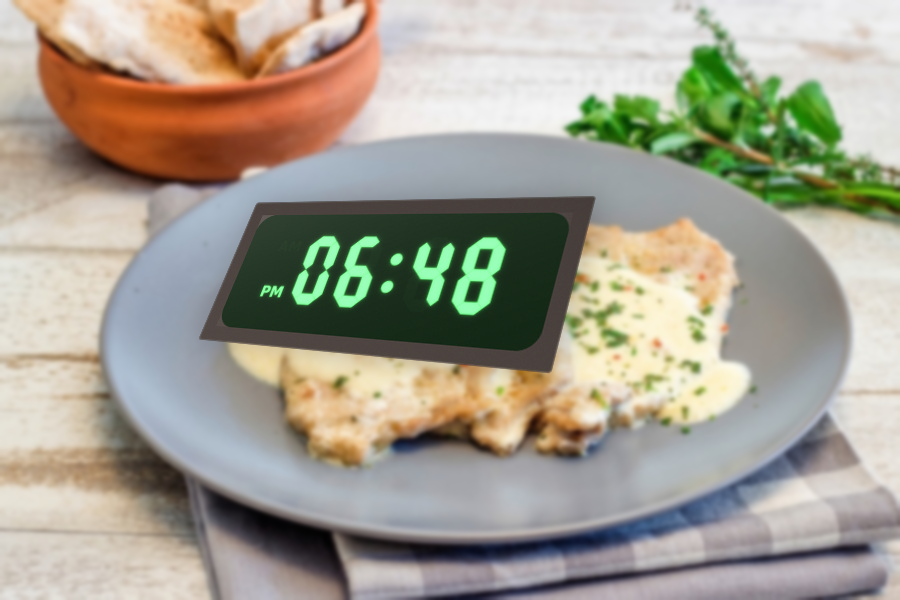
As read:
h=6 m=48
